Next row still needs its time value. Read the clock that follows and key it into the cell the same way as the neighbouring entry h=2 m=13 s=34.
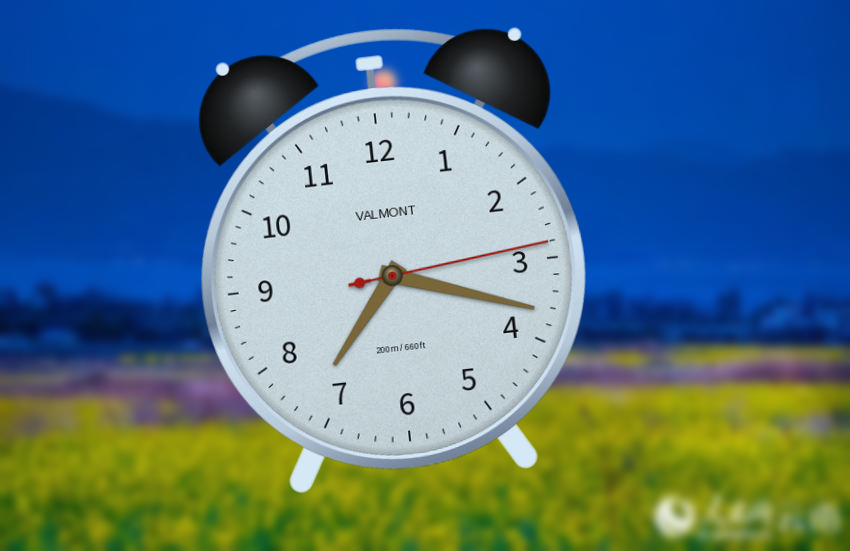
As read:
h=7 m=18 s=14
